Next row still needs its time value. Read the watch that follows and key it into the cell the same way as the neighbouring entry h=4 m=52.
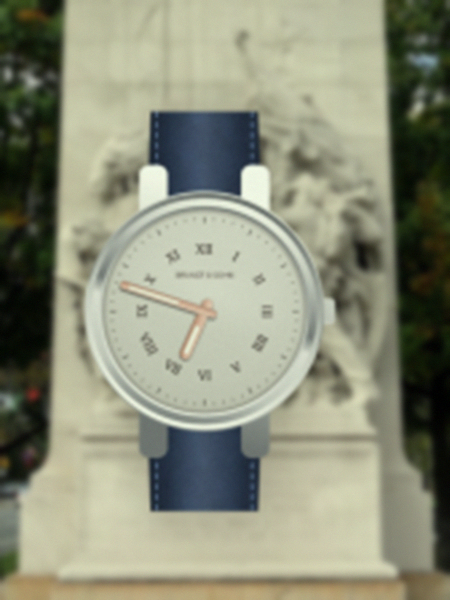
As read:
h=6 m=48
